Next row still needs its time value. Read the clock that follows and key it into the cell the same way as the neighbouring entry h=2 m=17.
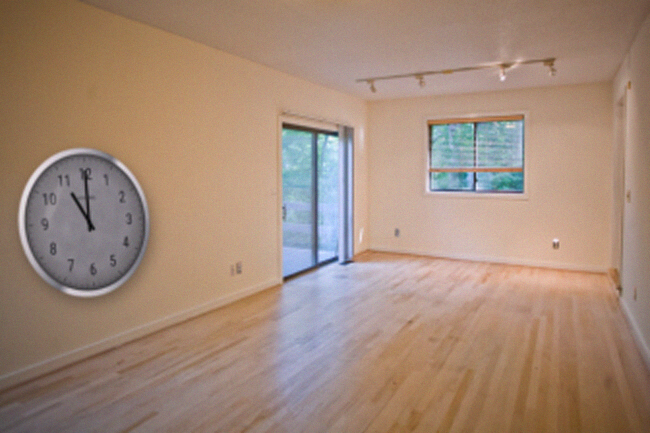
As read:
h=11 m=0
